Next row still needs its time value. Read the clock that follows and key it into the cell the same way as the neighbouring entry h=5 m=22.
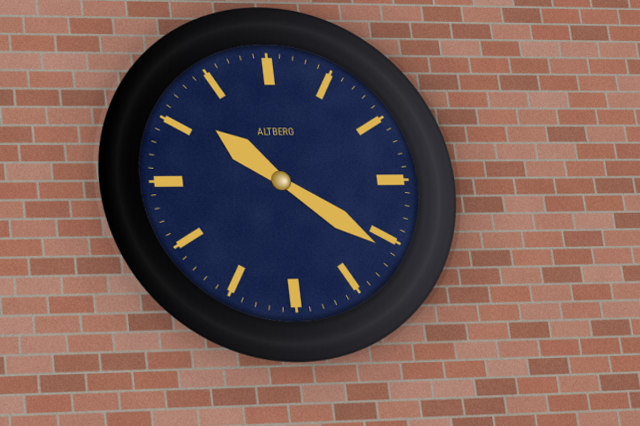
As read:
h=10 m=21
